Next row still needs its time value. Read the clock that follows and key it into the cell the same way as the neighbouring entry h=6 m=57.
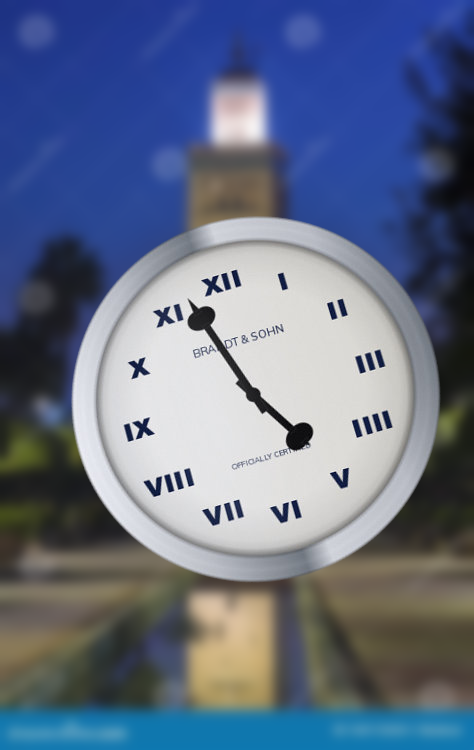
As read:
h=4 m=57
